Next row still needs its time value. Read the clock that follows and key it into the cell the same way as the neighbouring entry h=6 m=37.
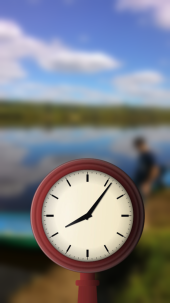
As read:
h=8 m=6
